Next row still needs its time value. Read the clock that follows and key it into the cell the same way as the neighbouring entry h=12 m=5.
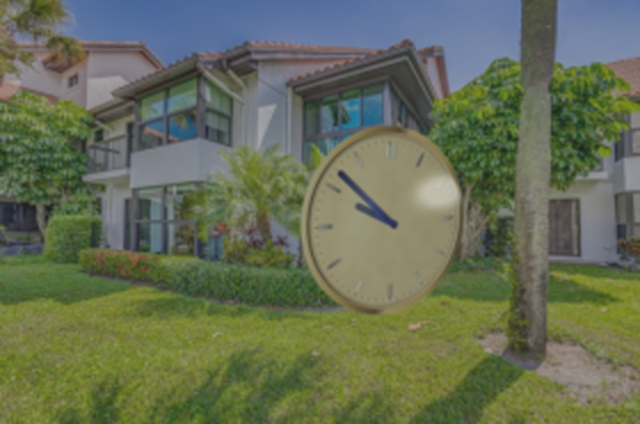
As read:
h=9 m=52
